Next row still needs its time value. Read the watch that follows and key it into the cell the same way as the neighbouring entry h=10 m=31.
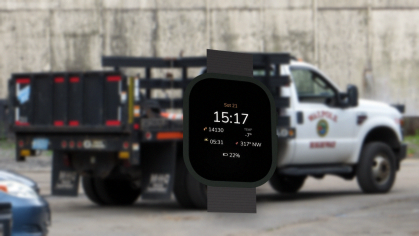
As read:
h=15 m=17
